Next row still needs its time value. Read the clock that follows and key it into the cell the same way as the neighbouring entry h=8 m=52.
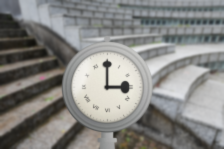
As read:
h=3 m=0
